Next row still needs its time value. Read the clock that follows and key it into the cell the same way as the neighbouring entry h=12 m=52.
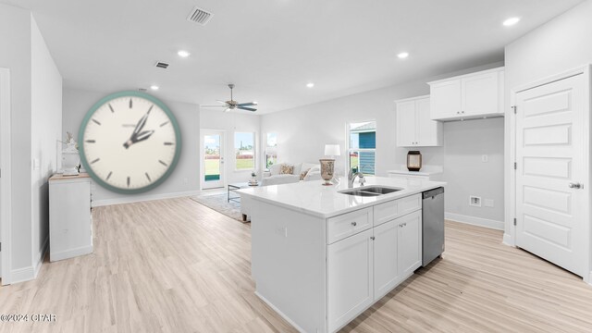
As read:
h=2 m=5
